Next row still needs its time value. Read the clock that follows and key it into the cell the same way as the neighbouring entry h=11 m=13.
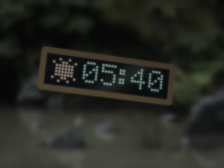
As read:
h=5 m=40
